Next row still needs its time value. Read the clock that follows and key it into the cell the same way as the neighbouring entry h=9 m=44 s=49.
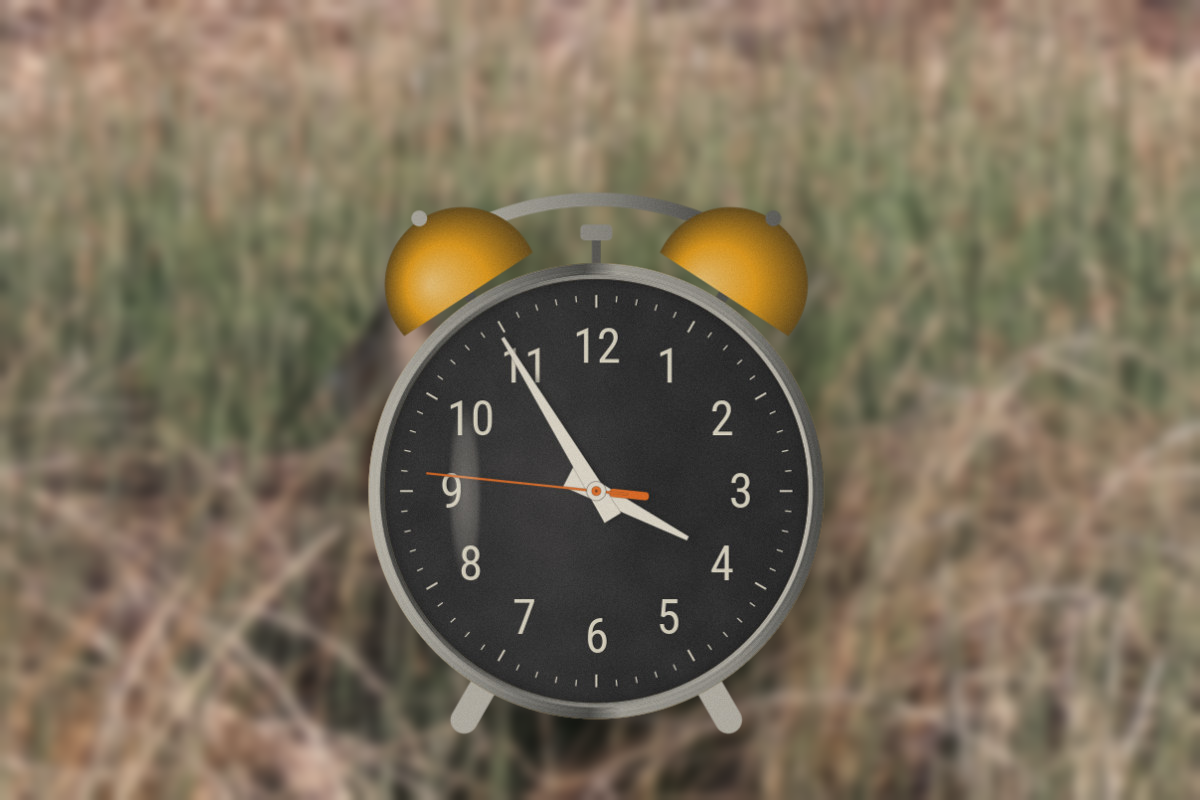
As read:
h=3 m=54 s=46
